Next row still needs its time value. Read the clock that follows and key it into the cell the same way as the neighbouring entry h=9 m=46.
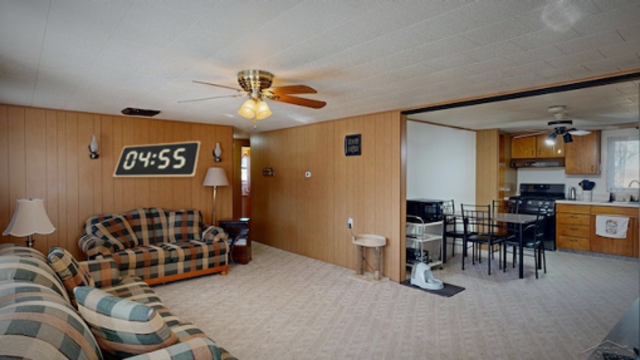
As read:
h=4 m=55
